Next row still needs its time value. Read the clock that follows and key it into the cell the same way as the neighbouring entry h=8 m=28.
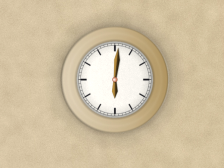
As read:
h=6 m=1
